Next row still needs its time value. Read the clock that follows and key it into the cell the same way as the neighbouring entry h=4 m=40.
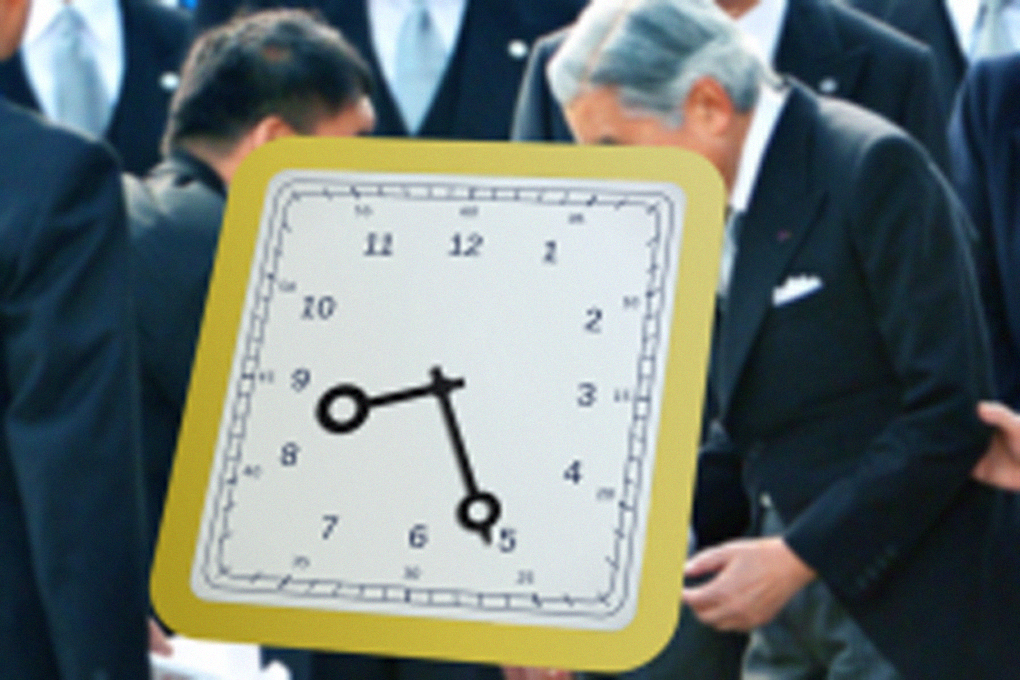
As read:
h=8 m=26
